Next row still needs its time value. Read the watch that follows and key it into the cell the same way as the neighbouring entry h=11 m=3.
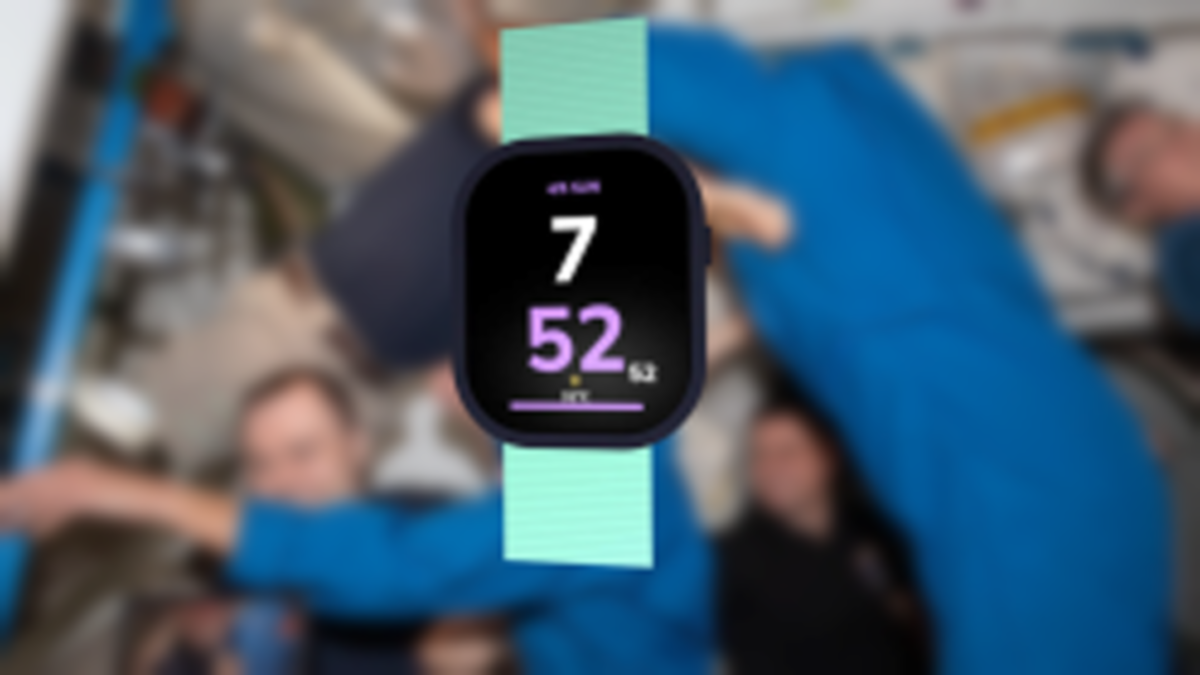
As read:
h=7 m=52
